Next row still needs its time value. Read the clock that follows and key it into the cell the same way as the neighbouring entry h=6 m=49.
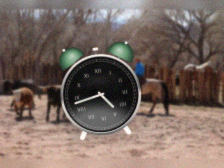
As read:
h=4 m=43
